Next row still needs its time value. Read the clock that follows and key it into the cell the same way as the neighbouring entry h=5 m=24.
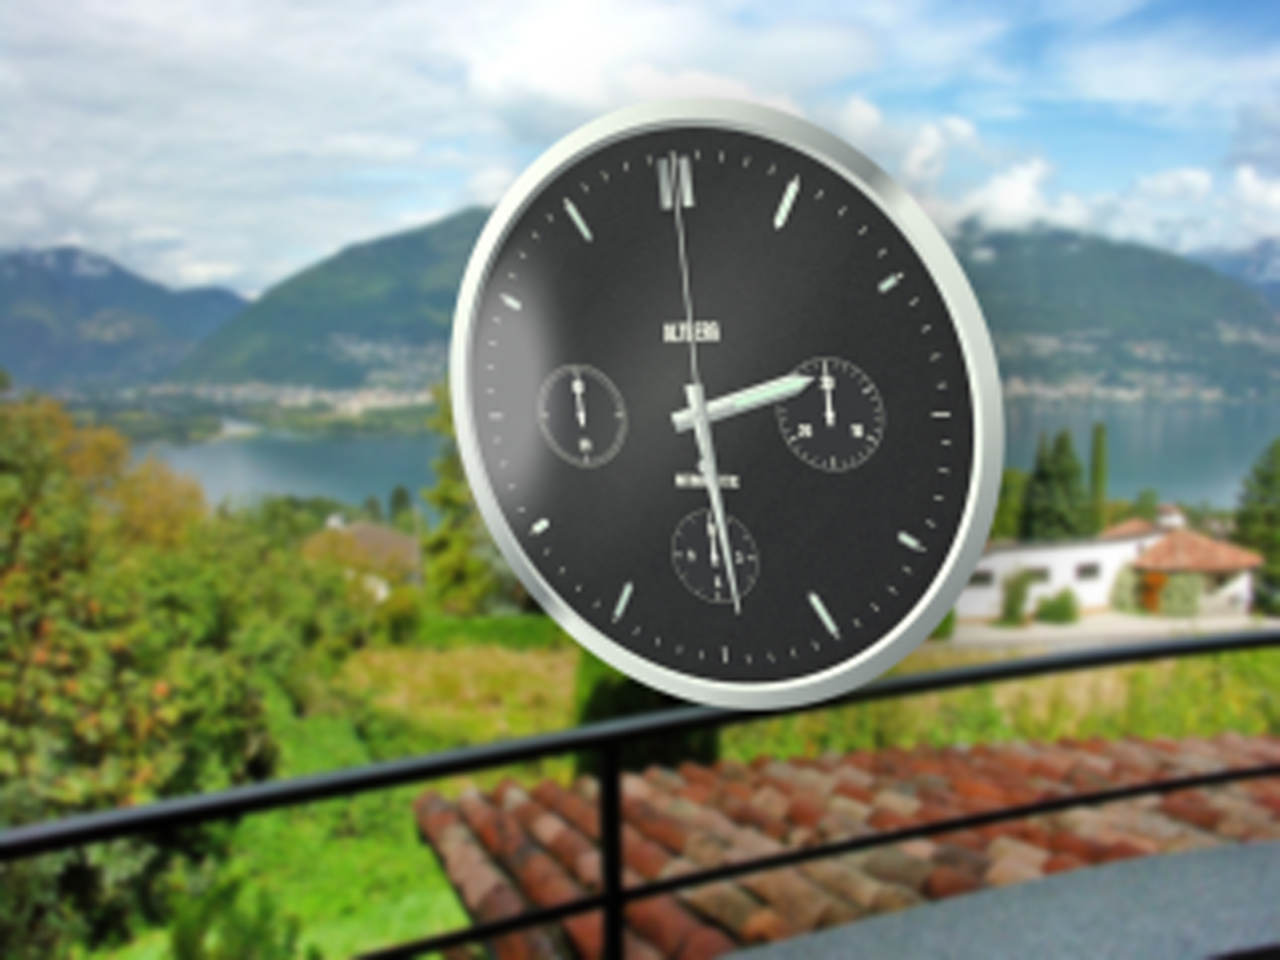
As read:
h=2 m=29
